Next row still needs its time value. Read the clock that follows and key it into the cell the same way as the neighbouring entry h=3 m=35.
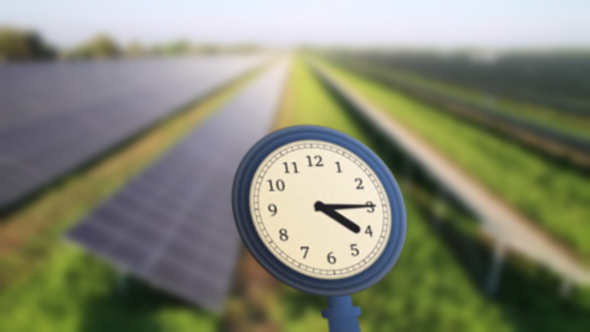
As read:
h=4 m=15
